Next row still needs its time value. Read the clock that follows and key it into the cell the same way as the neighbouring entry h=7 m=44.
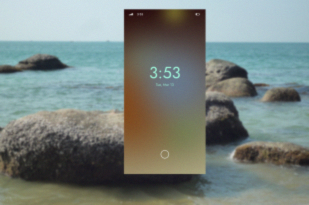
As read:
h=3 m=53
